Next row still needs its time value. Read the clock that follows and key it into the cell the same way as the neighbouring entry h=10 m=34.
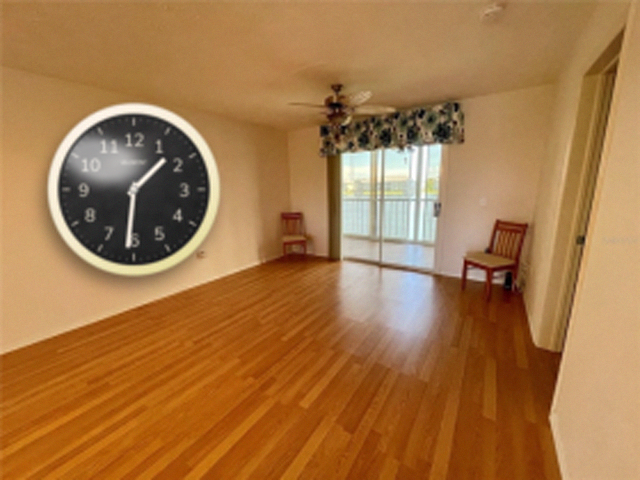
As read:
h=1 m=31
